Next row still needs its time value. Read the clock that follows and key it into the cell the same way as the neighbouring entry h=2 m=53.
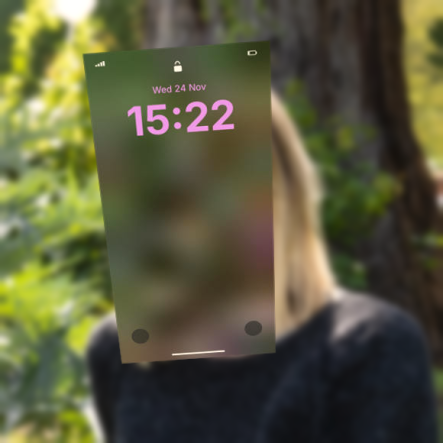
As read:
h=15 m=22
